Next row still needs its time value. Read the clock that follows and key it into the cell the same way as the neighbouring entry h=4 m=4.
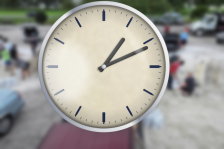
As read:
h=1 m=11
